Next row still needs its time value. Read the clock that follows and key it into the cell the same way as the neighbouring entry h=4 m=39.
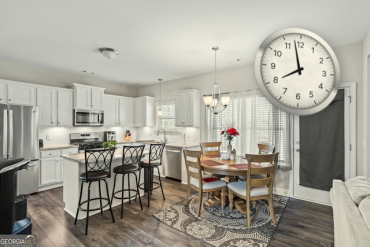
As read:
h=7 m=58
